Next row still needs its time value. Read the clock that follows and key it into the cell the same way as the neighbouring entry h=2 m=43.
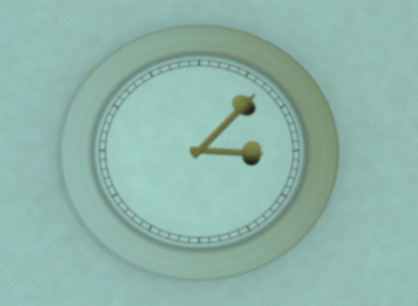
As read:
h=3 m=7
